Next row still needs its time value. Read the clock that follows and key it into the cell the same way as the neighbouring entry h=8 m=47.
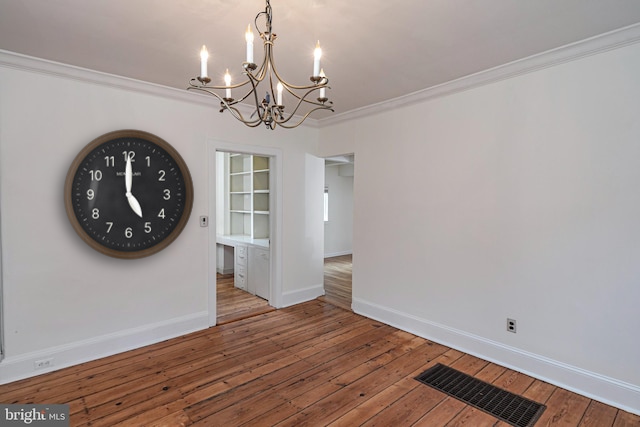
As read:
h=5 m=0
